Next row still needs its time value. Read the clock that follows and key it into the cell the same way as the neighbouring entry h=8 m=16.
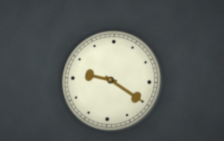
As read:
h=9 m=20
